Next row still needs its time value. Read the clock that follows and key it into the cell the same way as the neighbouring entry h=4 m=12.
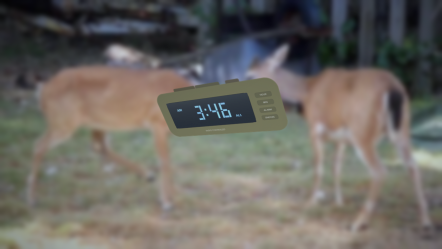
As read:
h=3 m=46
